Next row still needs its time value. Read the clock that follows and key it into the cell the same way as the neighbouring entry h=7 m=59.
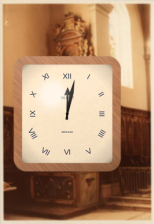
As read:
h=12 m=2
